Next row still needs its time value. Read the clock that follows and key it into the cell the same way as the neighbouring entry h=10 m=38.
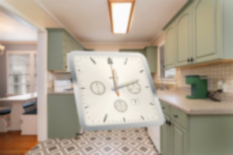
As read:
h=12 m=12
